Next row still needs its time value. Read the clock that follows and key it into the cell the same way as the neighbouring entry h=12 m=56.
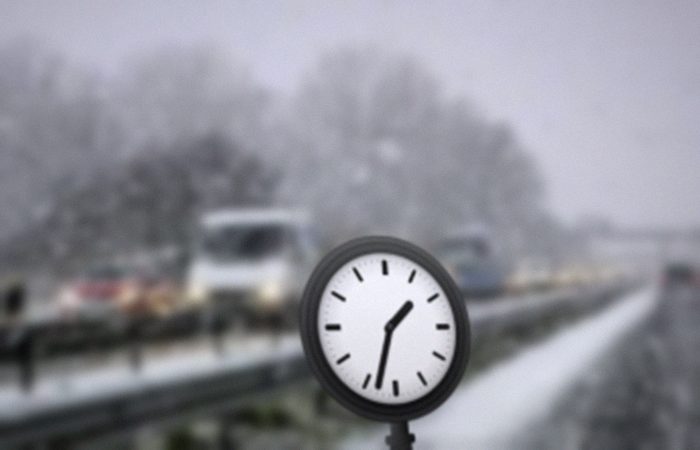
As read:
h=1 m=33
